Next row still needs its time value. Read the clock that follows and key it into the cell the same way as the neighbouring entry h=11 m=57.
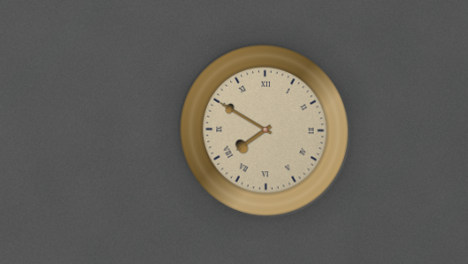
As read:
h=7 m=50
